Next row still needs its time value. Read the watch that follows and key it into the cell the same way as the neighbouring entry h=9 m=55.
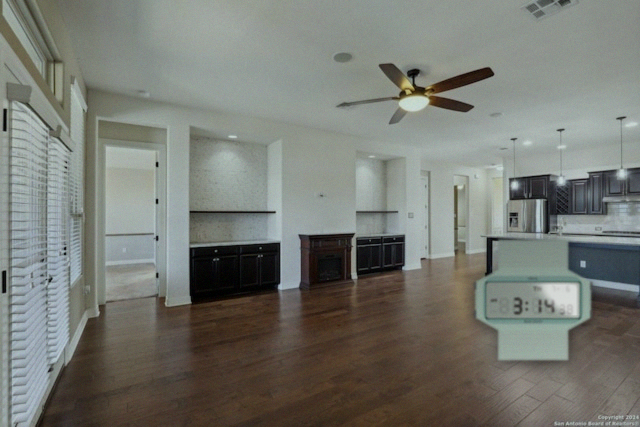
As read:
h=3 m=14
